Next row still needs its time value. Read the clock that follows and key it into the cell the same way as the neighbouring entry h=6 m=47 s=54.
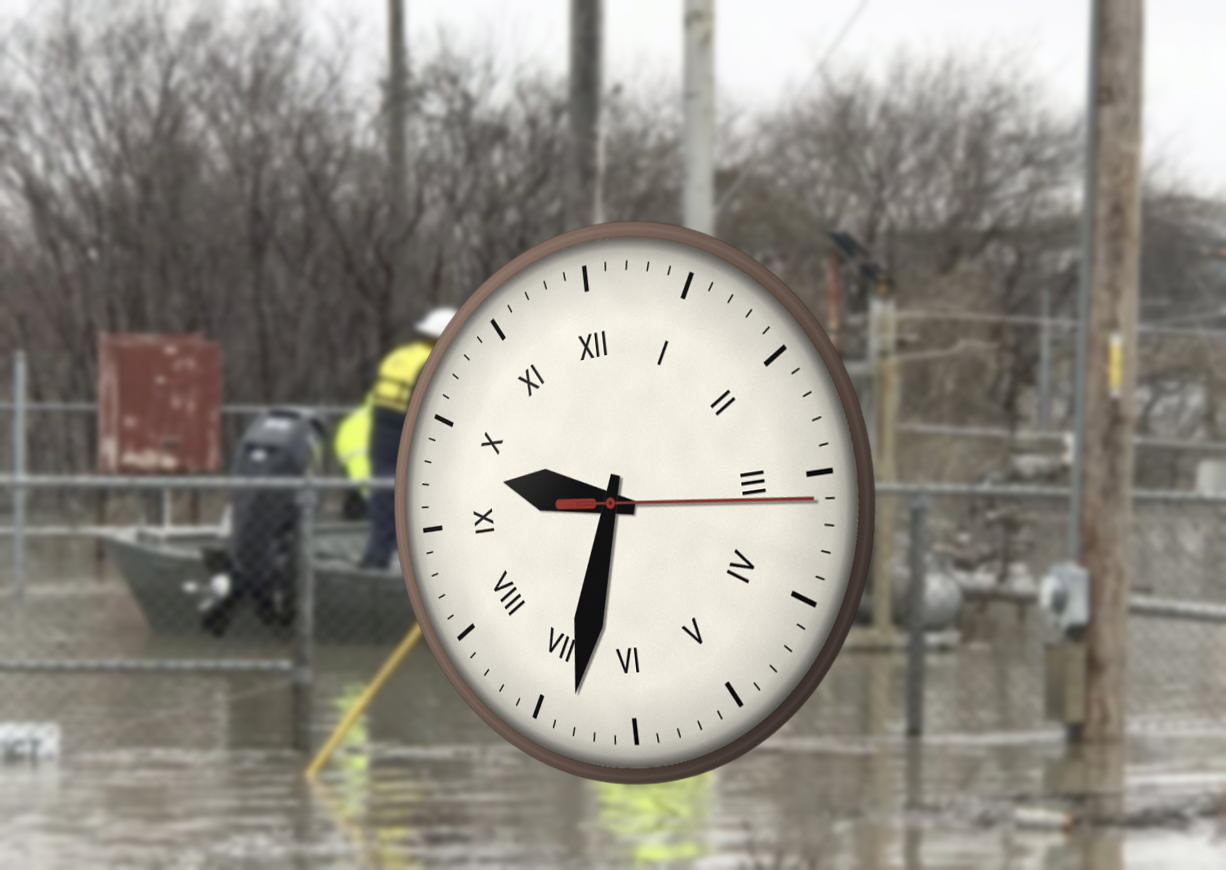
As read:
h=9 m=33 s=16
